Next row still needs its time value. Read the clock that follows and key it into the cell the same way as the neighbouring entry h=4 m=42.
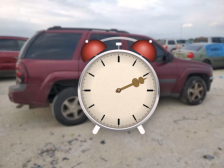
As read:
h=2 m=11
